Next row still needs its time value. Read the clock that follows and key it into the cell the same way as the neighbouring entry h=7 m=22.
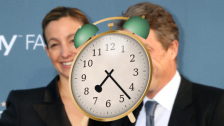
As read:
h=7 m=23
